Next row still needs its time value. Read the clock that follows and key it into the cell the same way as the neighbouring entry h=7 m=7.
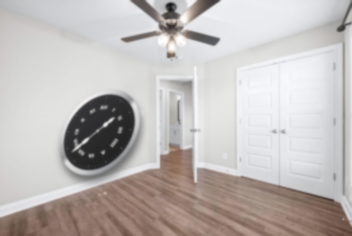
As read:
h=1 m=38
